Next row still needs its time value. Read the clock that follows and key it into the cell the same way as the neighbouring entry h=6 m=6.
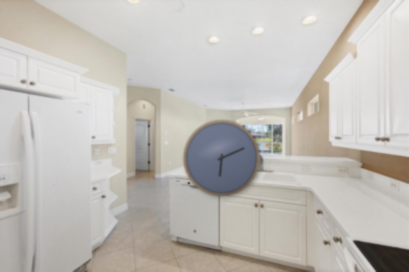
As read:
h=6 m=11
